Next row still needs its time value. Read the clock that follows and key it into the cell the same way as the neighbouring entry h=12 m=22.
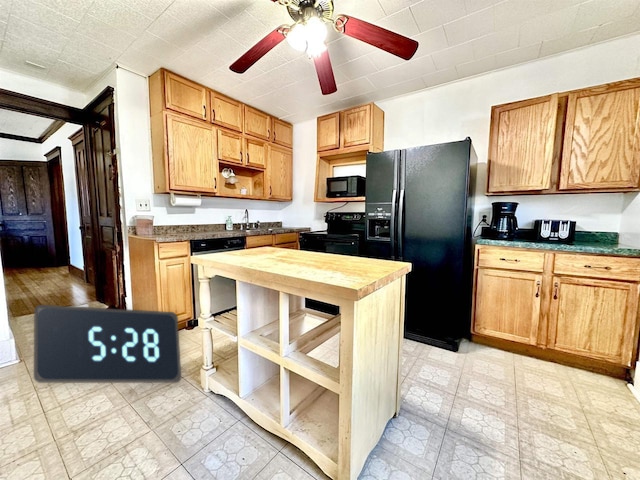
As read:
h=5 m=28
